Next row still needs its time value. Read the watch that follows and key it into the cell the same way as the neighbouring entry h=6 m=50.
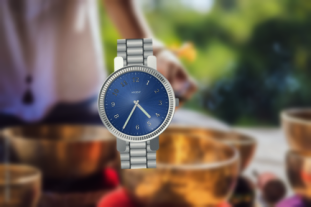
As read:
h=4 m=35
